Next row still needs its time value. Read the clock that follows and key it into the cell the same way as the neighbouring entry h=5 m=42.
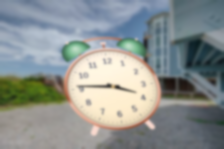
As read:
h=3 m=46
